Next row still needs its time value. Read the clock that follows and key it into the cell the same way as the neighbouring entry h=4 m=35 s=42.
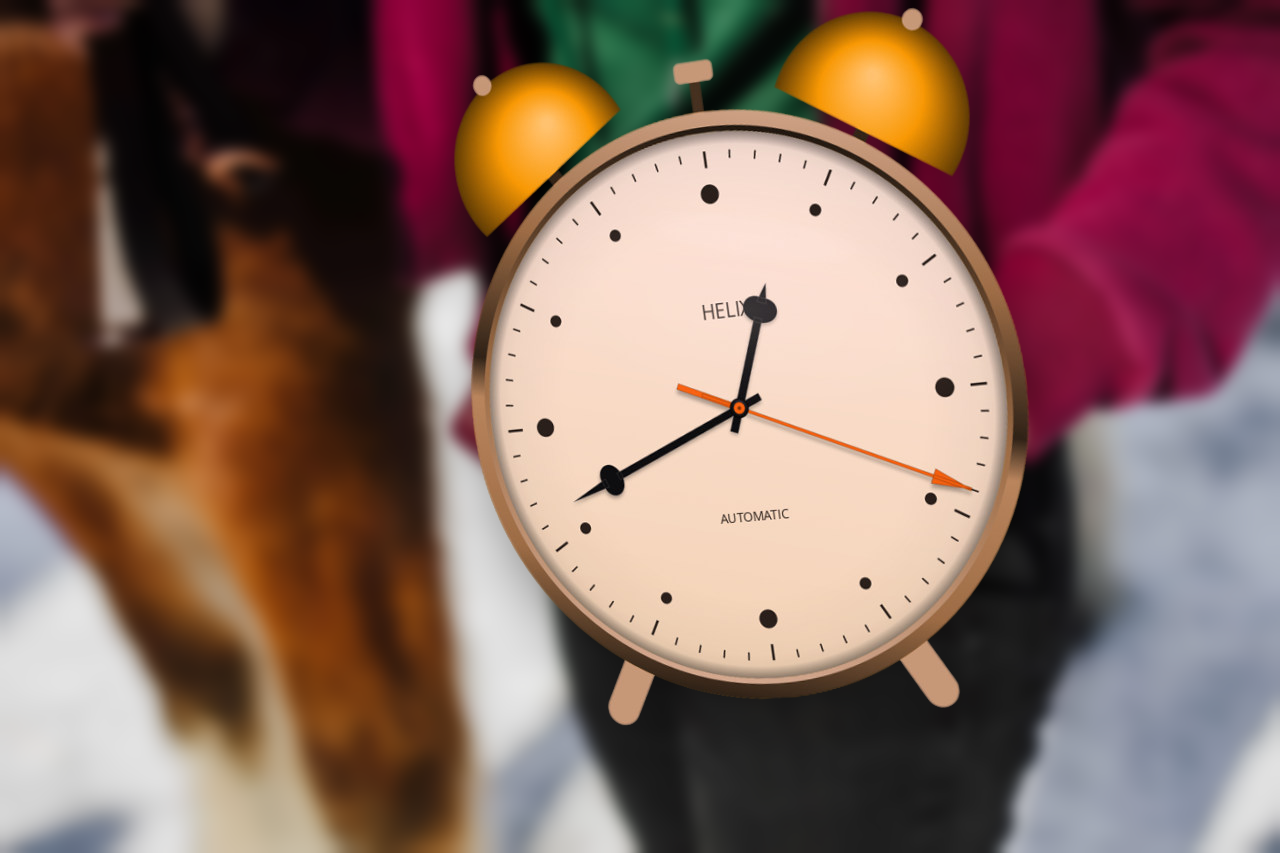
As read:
h=12 m=41 s=19
